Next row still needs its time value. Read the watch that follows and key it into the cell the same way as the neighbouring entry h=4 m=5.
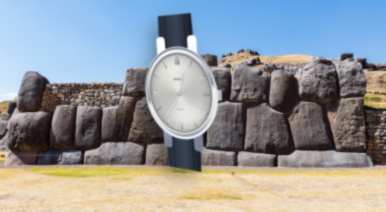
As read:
h=12 m=37
